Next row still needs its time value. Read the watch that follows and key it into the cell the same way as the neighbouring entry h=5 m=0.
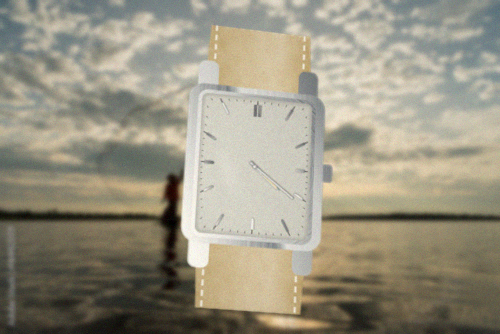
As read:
h=4 m=21
